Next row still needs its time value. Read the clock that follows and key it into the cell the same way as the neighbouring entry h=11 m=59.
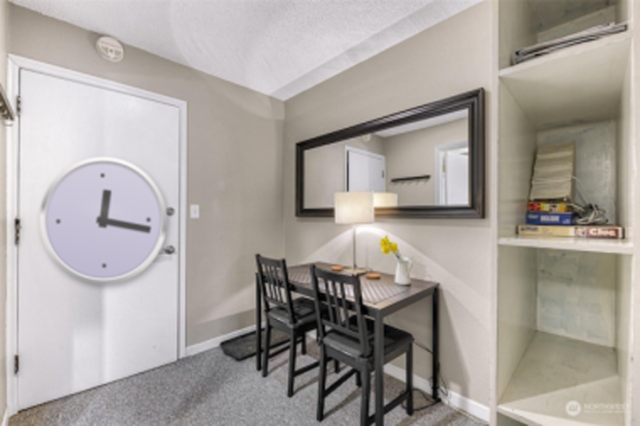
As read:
h=12 m=17
